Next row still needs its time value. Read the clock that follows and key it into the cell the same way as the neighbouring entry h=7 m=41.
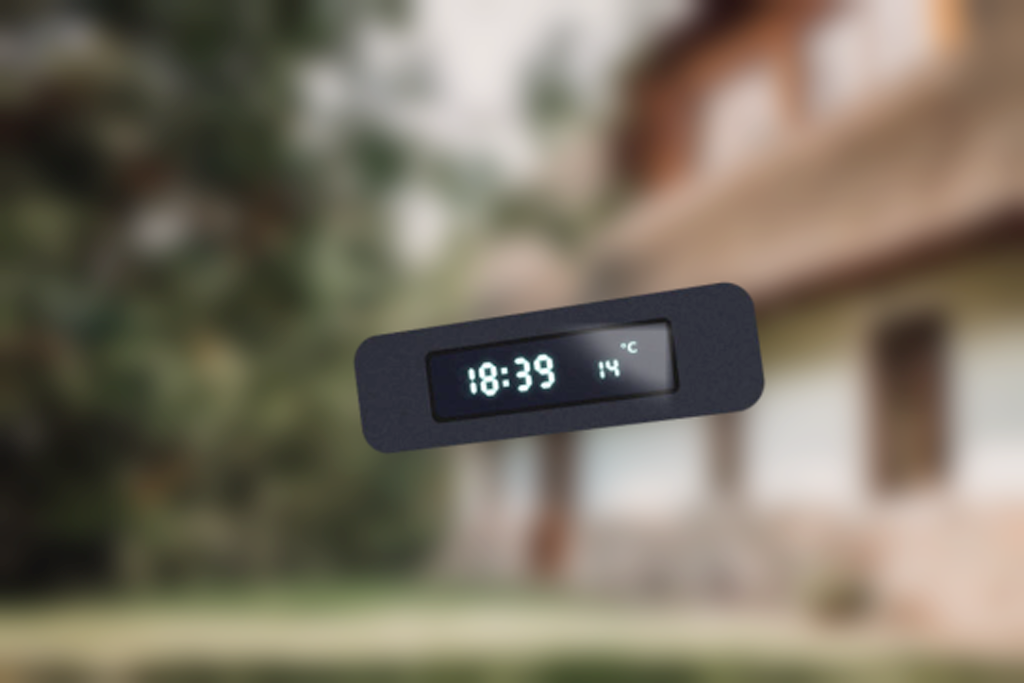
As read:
h=18 m=39
